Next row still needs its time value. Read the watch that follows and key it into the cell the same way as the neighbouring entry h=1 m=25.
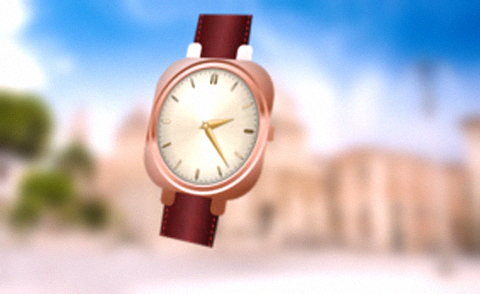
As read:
h=2 m=23
